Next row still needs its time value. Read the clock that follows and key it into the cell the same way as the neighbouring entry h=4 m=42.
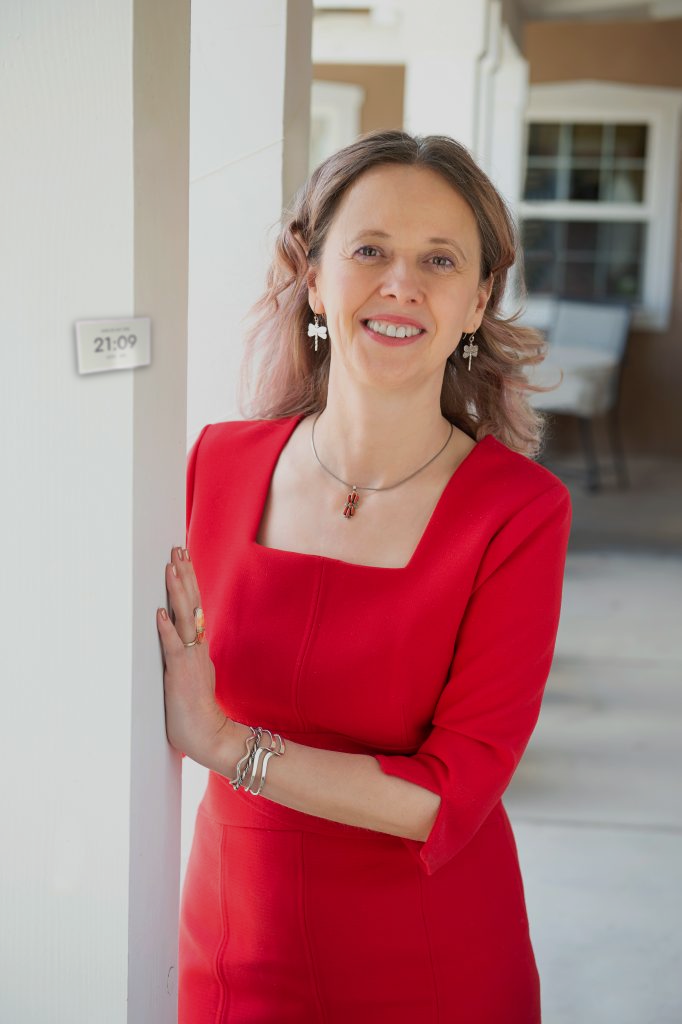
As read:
h=21 m=9
